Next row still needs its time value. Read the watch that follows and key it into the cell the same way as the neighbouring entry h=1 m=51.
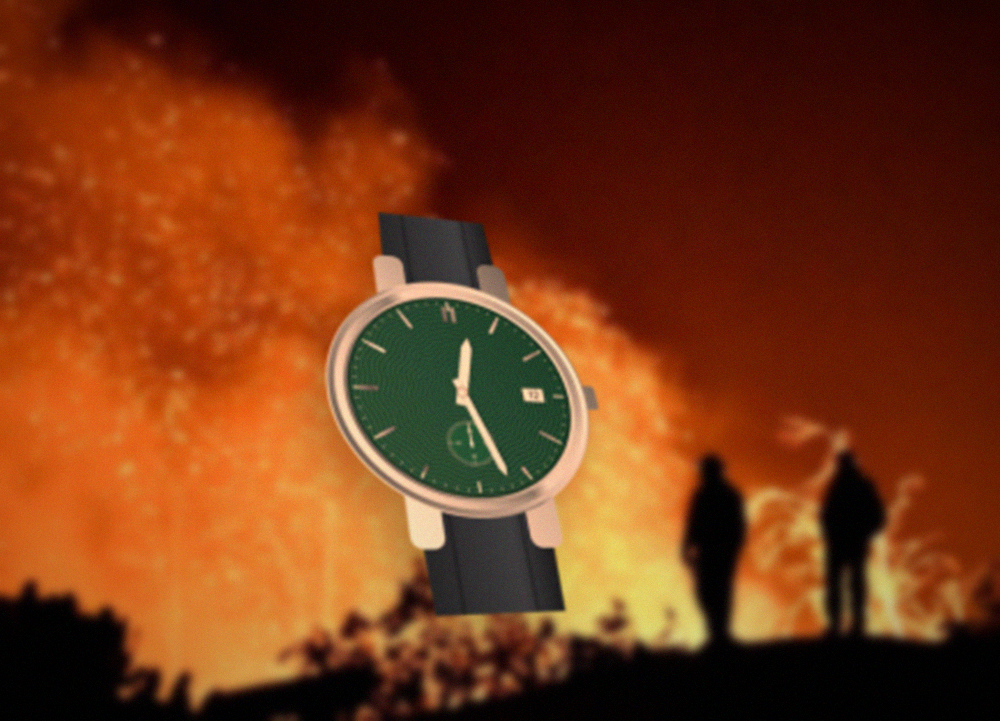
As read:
h=12 m=27
